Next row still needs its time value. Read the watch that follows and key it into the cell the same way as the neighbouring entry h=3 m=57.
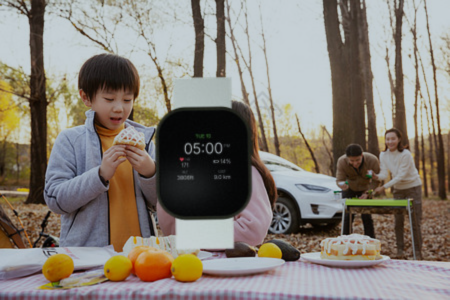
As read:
h=5 m=0
